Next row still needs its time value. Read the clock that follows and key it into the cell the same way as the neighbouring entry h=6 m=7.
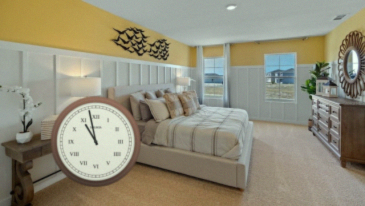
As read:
h=10 m=58
